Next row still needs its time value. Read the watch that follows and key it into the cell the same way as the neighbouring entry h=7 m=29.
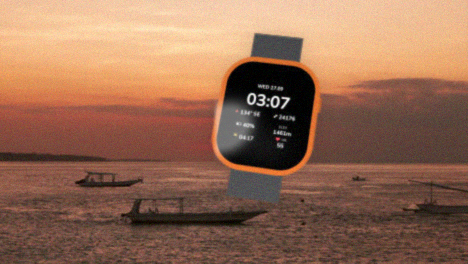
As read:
h=3 m=7
